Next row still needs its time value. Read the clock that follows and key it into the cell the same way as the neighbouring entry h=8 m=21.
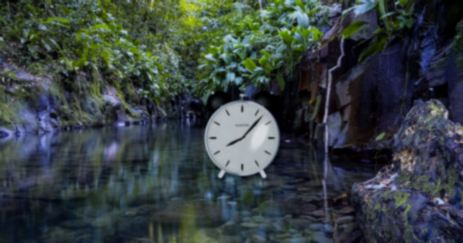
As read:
h=8 m=7
